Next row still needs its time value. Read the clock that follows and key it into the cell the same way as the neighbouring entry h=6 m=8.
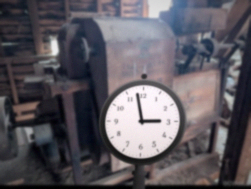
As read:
h=2 m=58
